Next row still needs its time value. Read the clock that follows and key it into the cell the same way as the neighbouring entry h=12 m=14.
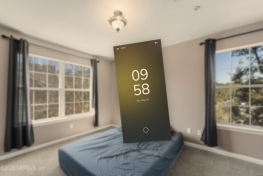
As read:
h=9 m=58
